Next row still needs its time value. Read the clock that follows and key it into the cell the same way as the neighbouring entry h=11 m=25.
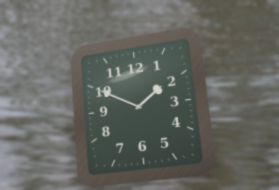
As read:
h=1 m=50
